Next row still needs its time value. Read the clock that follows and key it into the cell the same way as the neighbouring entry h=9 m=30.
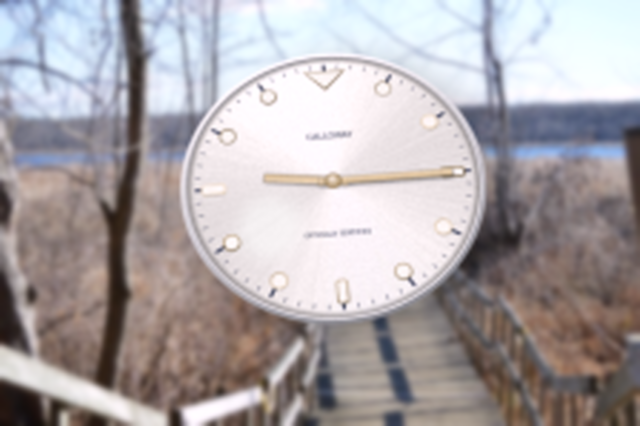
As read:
h=9 m=15
